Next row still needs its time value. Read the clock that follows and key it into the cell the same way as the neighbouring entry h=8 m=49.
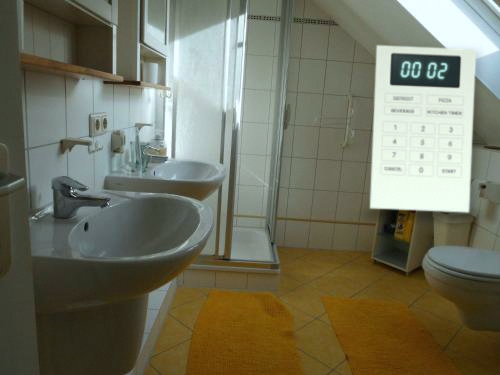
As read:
h=0 m=2
